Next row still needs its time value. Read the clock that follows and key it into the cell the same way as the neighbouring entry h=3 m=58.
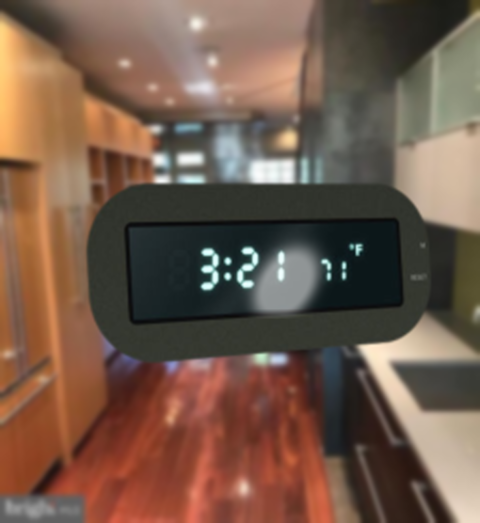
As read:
h=3 m=21
